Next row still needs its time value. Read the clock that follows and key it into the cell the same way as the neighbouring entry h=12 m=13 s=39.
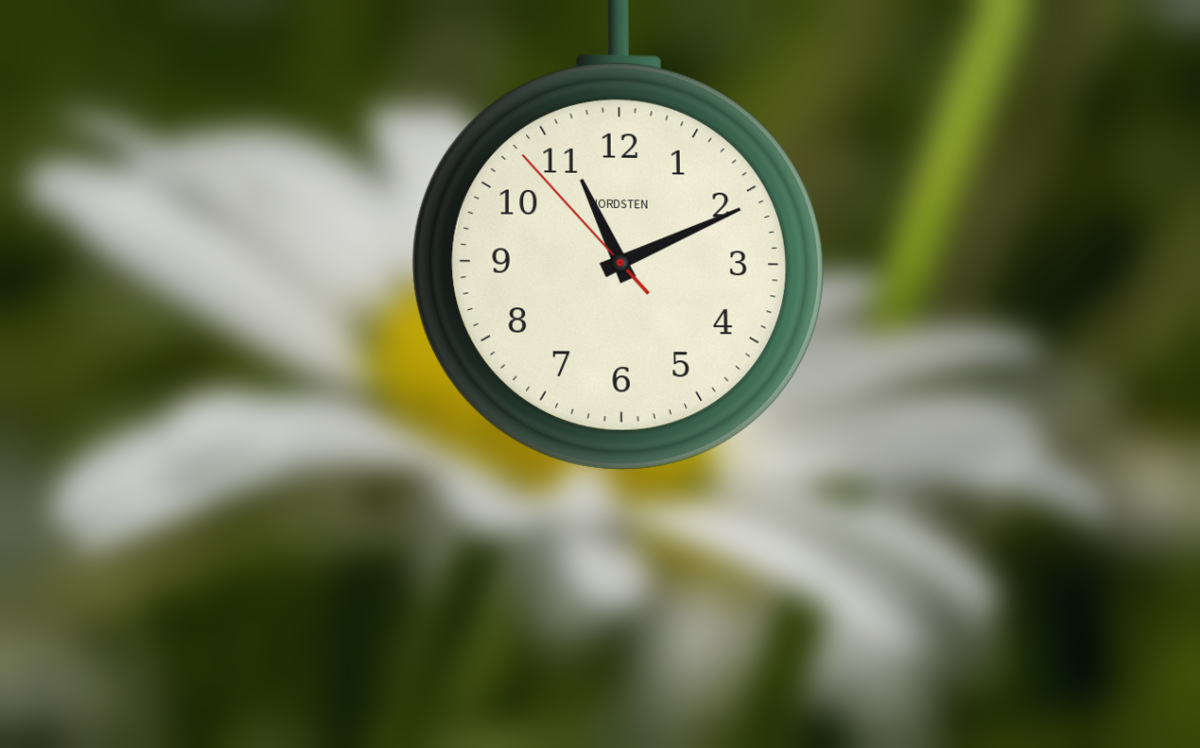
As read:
h=11 m=10 s=53
